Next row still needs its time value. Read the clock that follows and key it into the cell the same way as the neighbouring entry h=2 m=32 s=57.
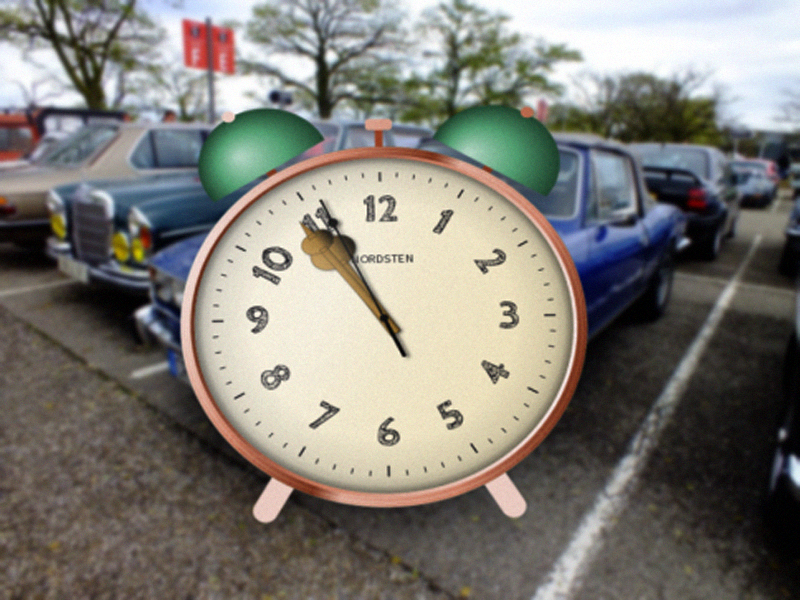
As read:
h=10 m=53 s=56
